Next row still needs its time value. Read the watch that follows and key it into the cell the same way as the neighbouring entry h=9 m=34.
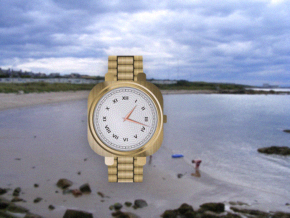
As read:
h=1 m=18
